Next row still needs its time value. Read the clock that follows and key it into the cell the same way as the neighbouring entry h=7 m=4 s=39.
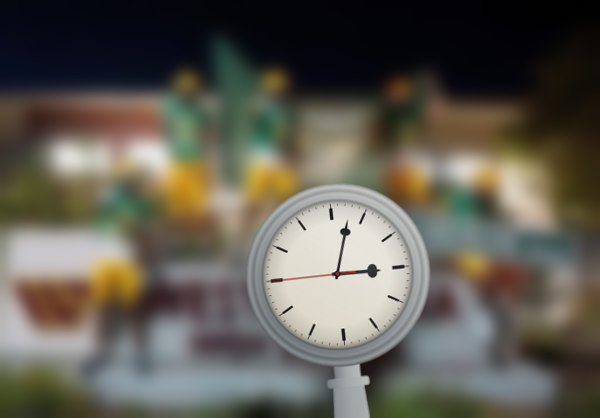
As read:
h=3 m=2 s=45
